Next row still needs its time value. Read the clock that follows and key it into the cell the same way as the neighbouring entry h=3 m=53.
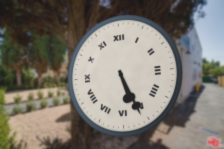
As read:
h=5 m=26
